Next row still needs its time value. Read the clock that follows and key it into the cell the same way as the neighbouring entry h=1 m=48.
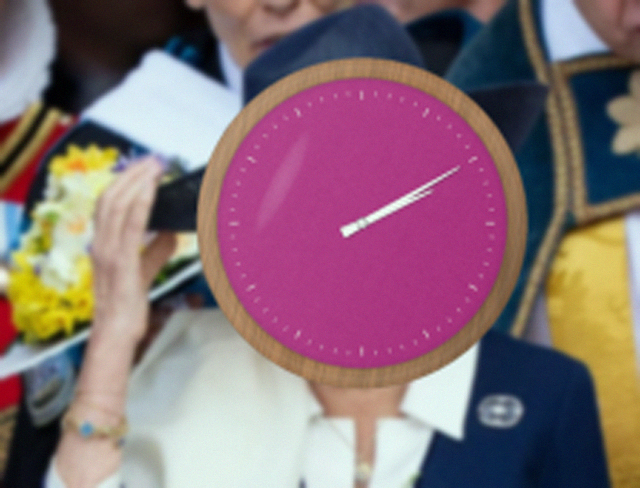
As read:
h=2 m=10
